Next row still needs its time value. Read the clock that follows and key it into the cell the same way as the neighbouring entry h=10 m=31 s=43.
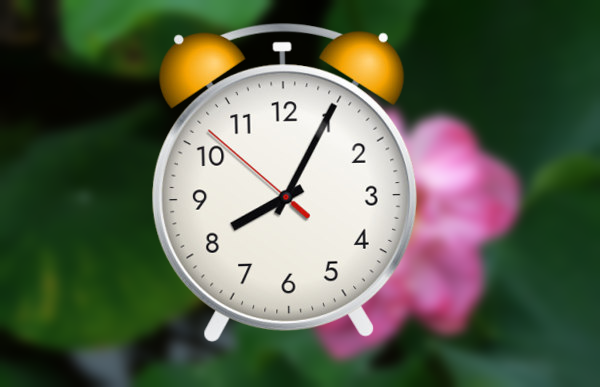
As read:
h=8 m=4 s=52
